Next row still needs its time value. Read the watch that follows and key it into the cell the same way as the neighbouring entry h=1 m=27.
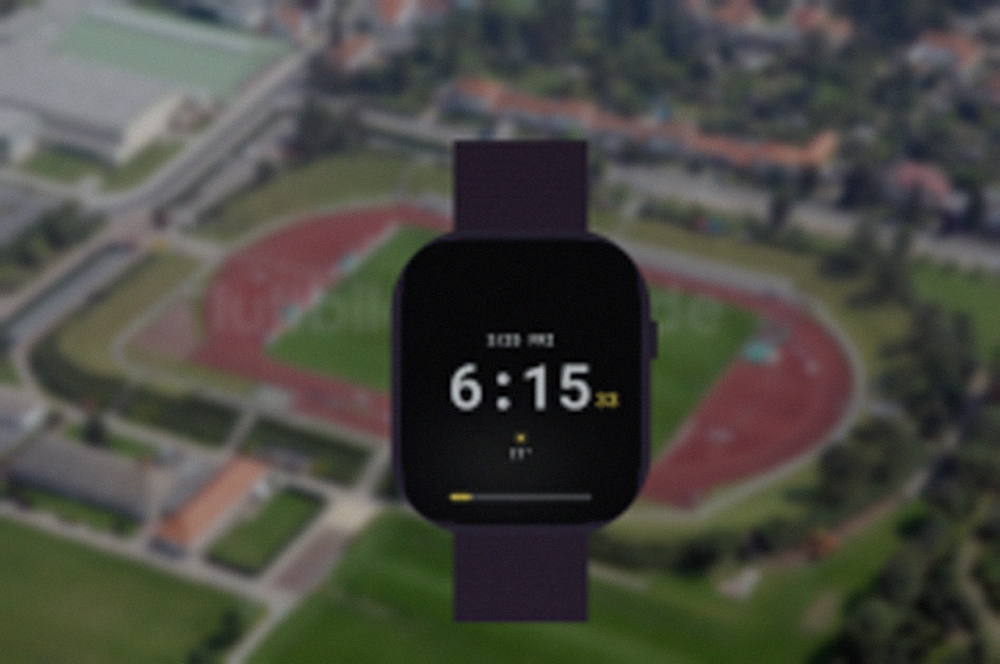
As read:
h=6 m=15
